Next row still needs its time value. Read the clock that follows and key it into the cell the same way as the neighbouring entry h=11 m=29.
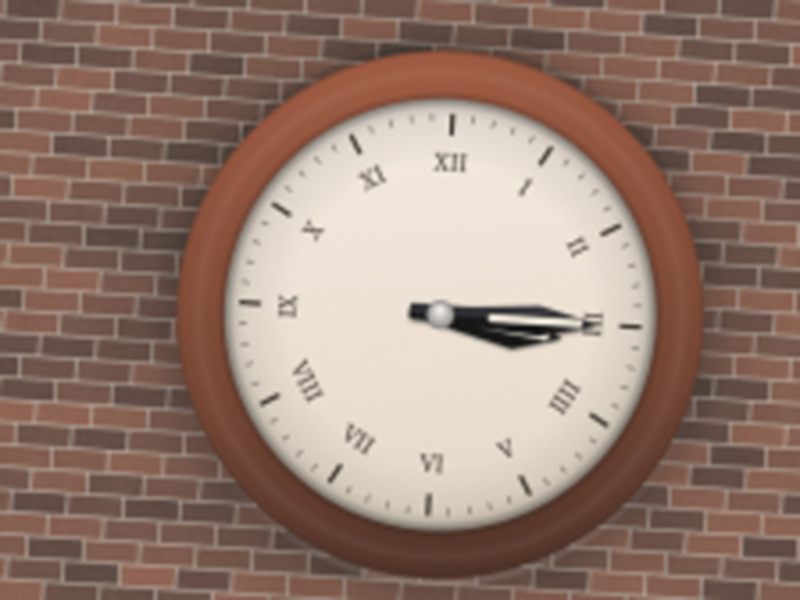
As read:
h=3 m=15
